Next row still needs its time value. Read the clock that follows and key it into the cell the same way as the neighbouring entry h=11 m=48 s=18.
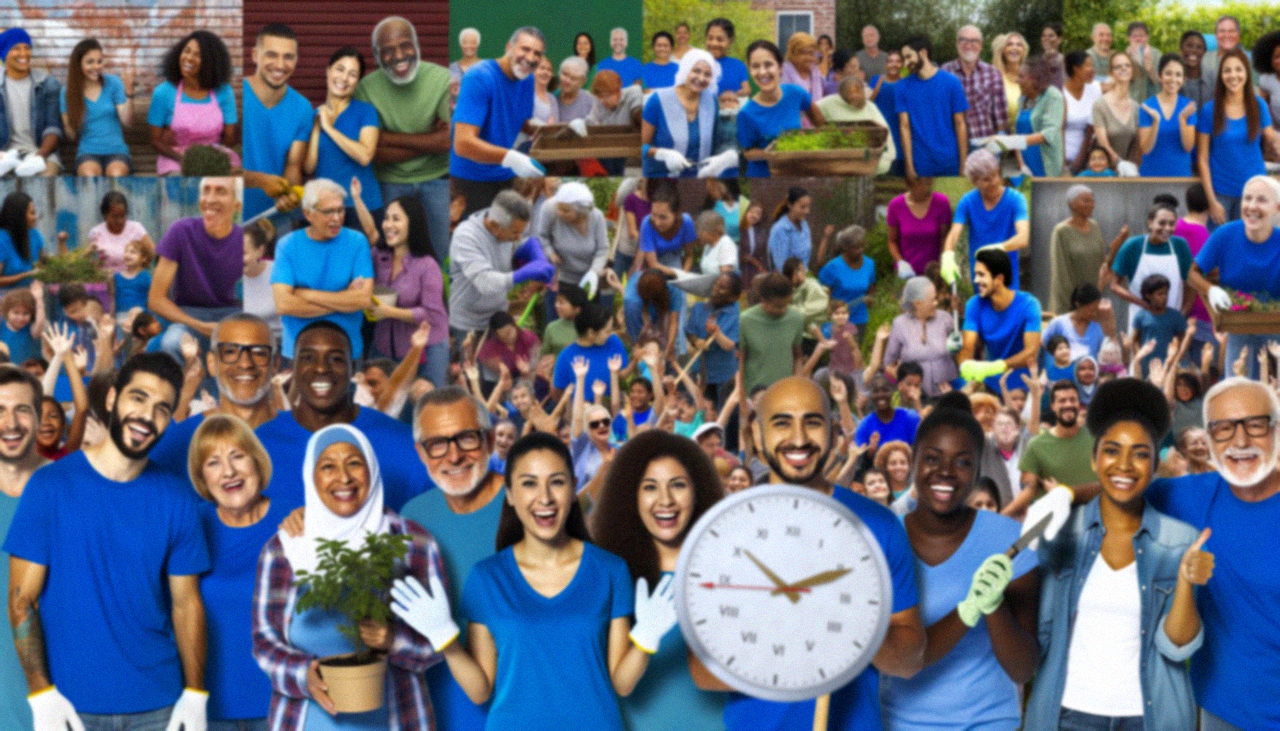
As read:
h=10 m=10 s=44
